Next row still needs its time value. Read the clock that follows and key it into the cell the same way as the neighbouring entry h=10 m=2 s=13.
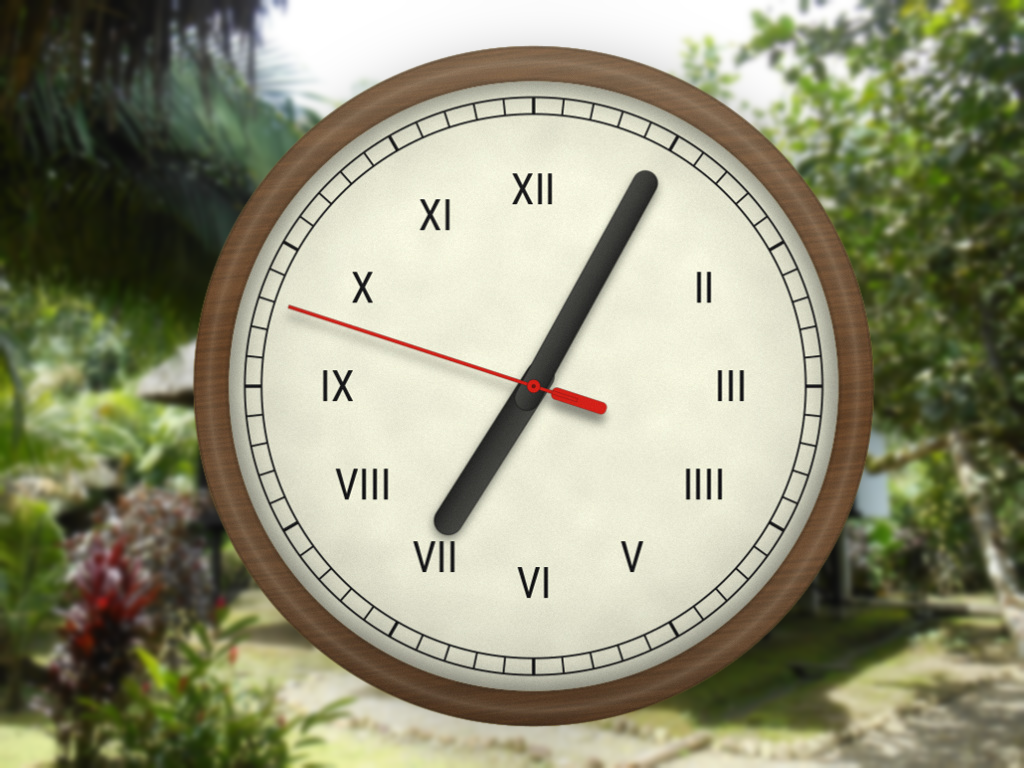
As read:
h=7 m=4 s=48
